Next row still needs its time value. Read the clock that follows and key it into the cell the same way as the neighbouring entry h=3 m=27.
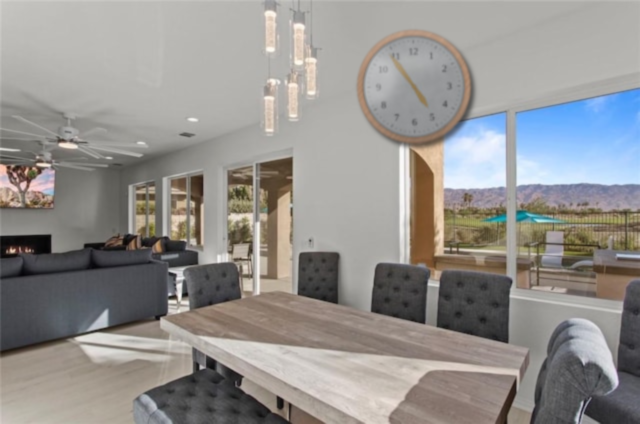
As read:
h=4 m=54
